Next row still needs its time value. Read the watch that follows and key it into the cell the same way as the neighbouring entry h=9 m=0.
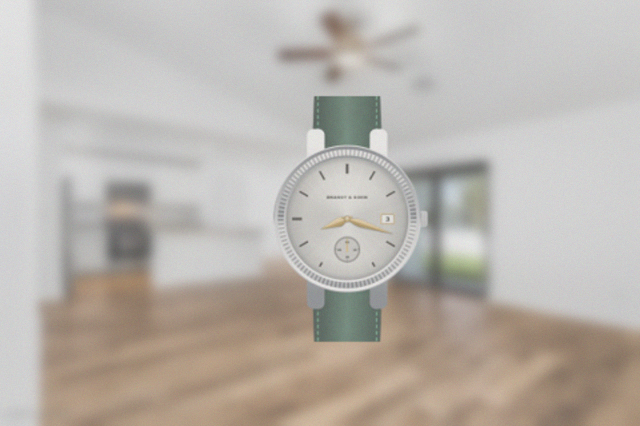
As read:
h=8 m=18
